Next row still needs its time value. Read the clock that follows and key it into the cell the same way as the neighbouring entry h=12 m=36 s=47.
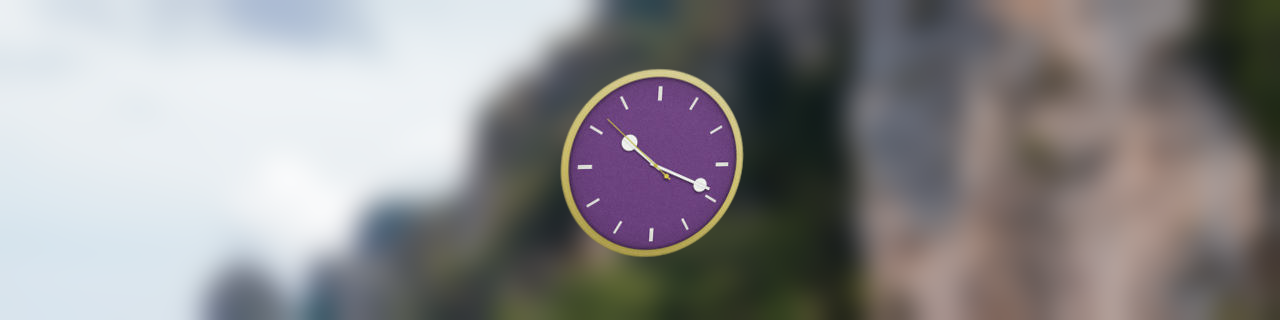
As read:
h=10 m=18 s=52
